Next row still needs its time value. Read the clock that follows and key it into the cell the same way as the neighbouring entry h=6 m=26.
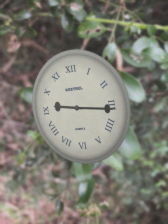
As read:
h=9 m=16
